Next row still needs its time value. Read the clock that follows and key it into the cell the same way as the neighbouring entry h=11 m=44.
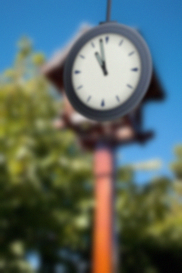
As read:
h=10 m=58
